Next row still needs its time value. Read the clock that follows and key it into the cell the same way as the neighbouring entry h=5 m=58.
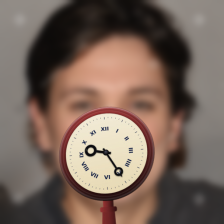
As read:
h=9 m=25
